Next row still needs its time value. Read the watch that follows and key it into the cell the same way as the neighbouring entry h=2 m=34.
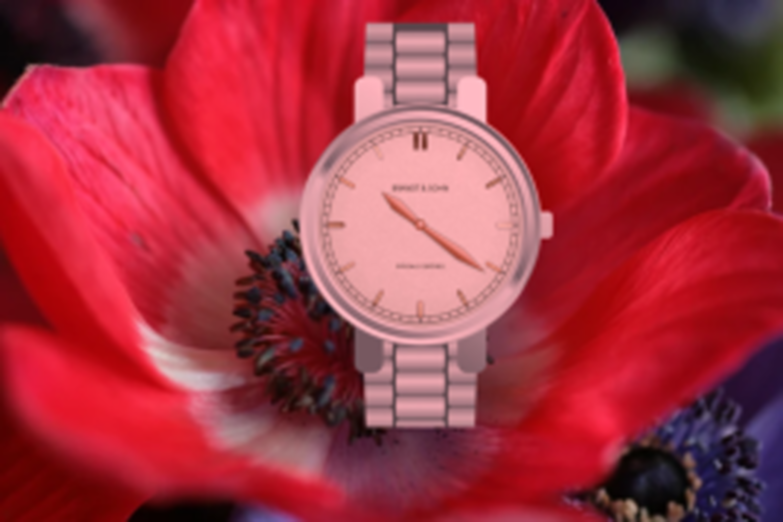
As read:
h=10 m=21
